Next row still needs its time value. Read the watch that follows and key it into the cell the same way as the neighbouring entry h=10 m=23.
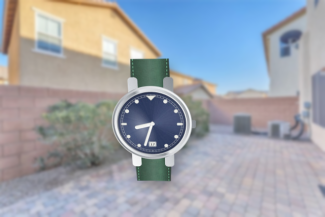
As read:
h=8 m=33
